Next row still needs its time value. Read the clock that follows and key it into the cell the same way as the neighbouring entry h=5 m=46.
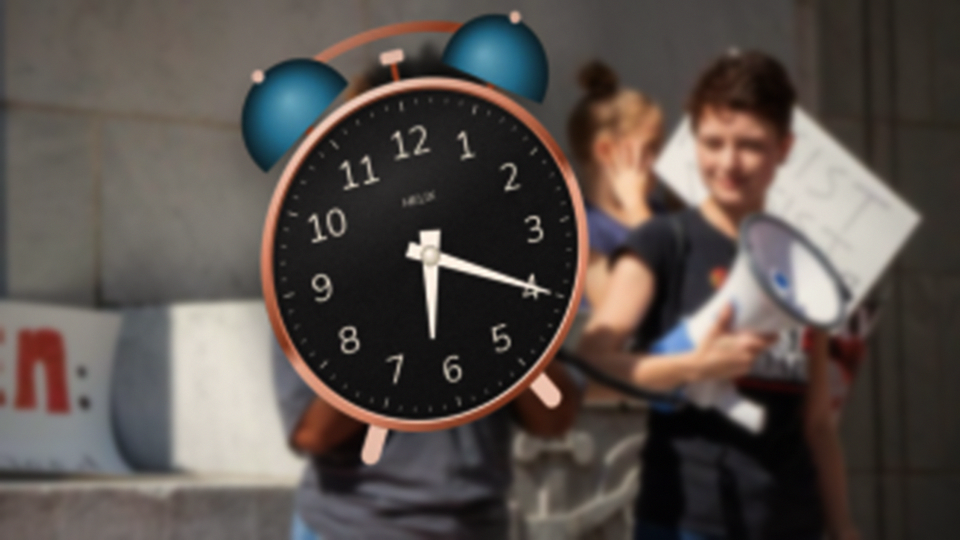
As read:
h=6 m=20
